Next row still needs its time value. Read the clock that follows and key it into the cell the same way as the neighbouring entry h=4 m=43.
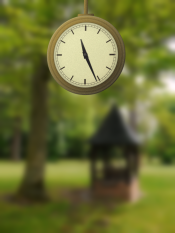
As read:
h=11 m=26
